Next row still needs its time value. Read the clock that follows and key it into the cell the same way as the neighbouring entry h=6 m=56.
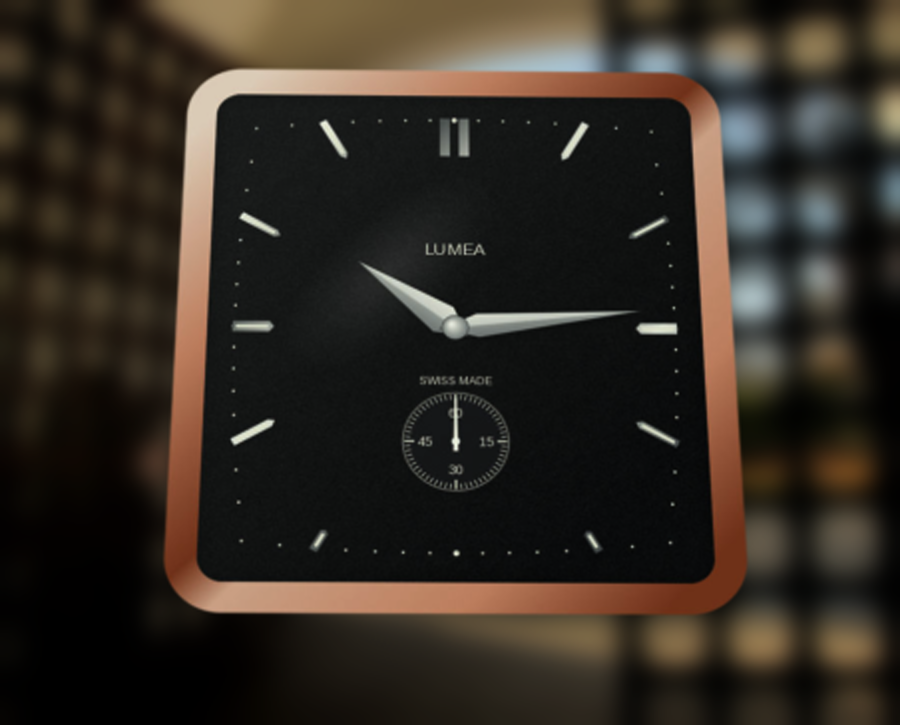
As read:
h=10 m=14
